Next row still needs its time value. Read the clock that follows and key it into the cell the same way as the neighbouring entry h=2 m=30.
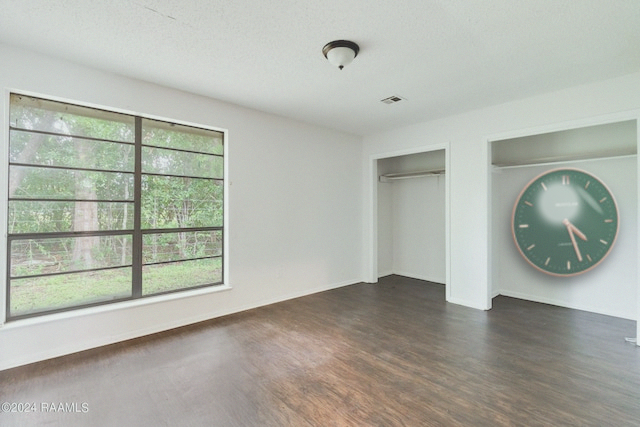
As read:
h=4 m=27
